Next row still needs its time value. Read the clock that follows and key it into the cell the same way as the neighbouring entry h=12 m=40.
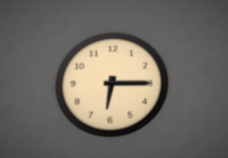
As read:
h=6 m=15
